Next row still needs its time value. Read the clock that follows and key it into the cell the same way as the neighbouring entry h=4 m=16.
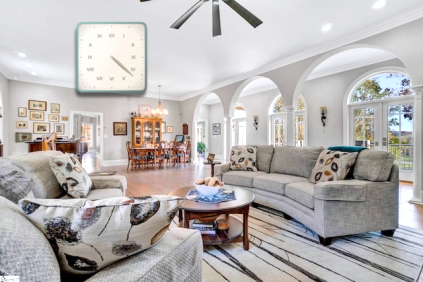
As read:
h=4 m=22
